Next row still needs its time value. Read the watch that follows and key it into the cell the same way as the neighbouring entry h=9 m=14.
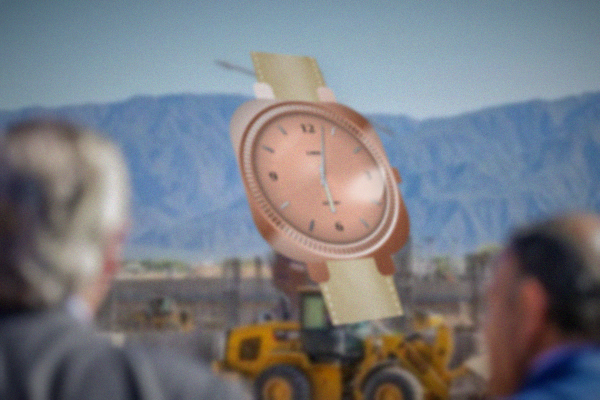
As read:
h=6 m=3
